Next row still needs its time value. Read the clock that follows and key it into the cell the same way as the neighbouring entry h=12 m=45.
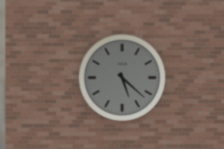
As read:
h=5 m=22
